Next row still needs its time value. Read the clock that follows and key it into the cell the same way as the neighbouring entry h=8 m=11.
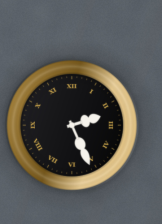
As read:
h=2 m=26
